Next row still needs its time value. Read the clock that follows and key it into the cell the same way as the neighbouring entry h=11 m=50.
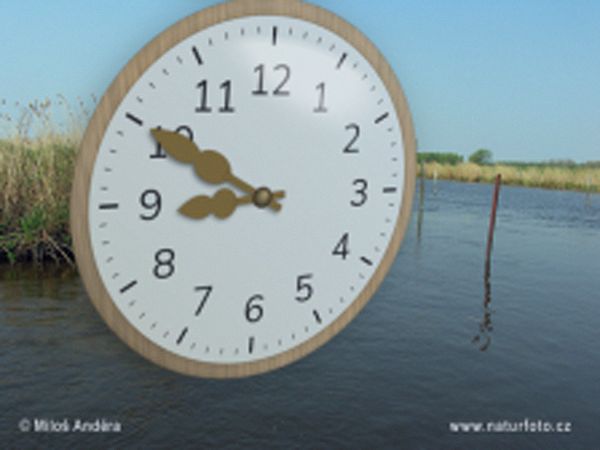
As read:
h=8 m=50
